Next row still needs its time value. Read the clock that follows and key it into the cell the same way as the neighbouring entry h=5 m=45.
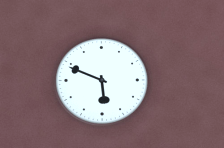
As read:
h=5 m=49
